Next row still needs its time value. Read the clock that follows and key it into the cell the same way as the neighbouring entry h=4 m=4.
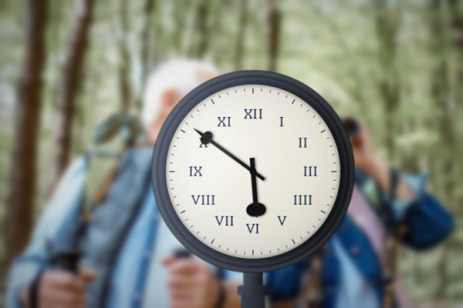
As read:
h=5 m=51
